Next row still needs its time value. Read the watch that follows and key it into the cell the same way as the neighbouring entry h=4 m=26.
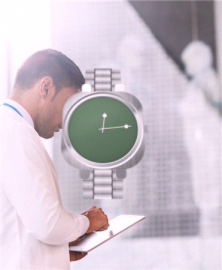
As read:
h=12 m=14
